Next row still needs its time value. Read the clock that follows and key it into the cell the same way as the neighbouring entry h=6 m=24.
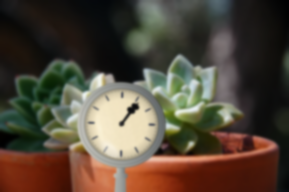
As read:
h=1 m=6
